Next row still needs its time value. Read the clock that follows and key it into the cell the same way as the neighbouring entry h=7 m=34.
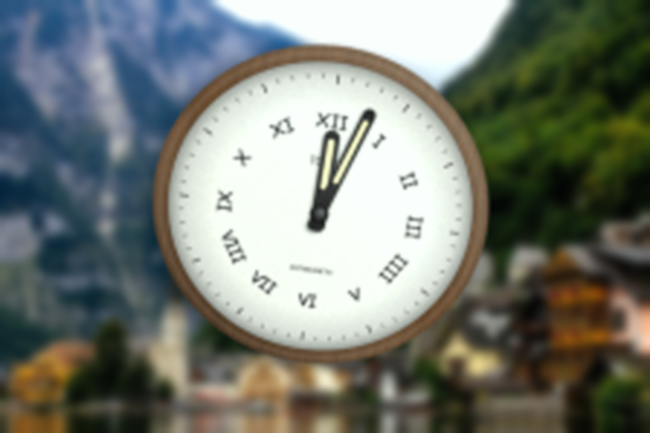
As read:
h=12 m=3
